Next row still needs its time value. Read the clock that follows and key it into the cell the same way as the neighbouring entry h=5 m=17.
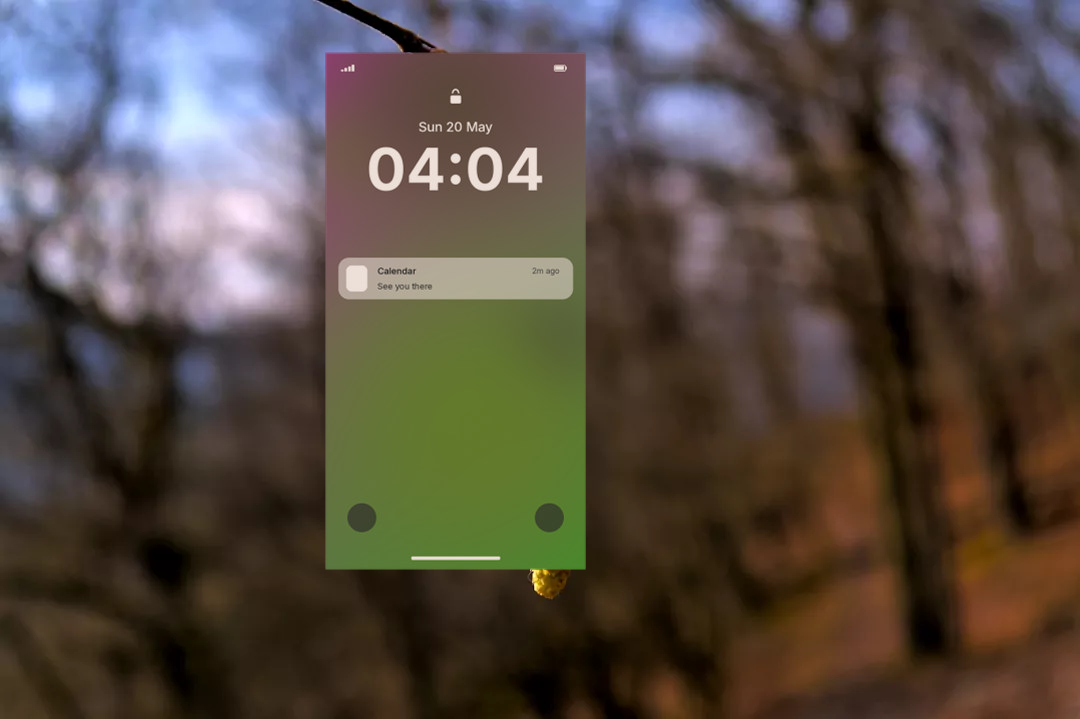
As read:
h=4 m=4
